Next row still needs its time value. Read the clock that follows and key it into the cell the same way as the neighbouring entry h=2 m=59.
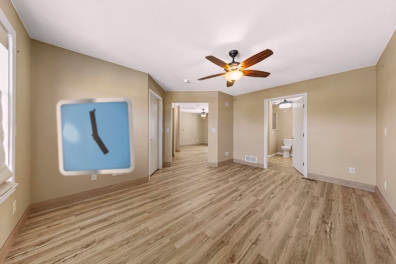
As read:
h=4 m=59
